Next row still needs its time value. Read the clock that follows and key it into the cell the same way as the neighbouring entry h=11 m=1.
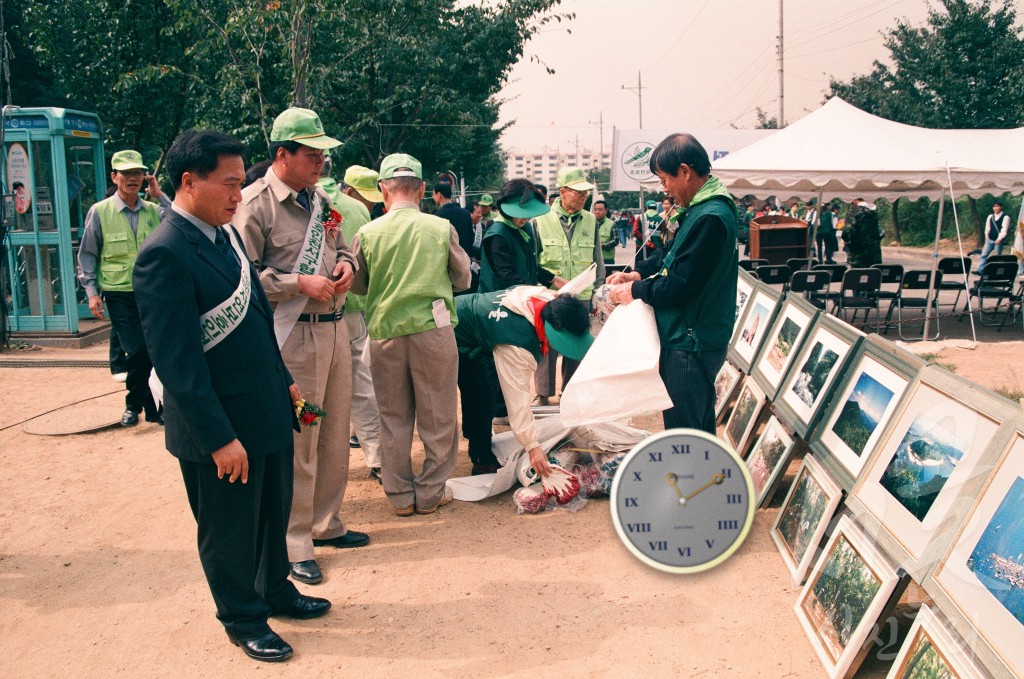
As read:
h=11 m=10
